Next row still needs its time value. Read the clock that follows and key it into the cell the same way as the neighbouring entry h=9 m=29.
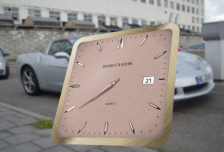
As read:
h=7 m=39
